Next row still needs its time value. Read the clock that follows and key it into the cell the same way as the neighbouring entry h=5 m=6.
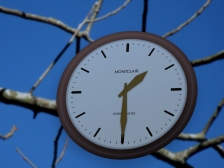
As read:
h=1 m=30
